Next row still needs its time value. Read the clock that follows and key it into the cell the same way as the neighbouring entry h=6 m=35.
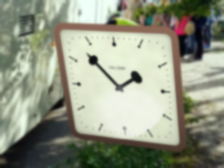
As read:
h=1 m=53
